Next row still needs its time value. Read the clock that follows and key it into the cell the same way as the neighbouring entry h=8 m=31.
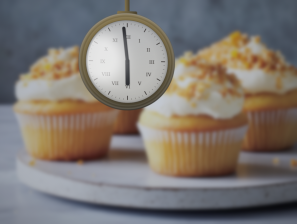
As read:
h=5 m=59
